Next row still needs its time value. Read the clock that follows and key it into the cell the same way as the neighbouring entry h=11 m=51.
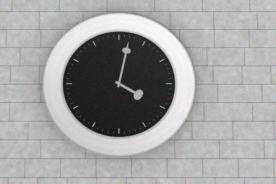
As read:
h=4 m=2
